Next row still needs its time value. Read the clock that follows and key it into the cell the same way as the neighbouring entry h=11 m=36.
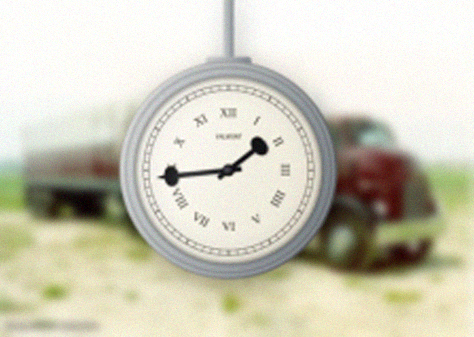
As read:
h=1 m=44
